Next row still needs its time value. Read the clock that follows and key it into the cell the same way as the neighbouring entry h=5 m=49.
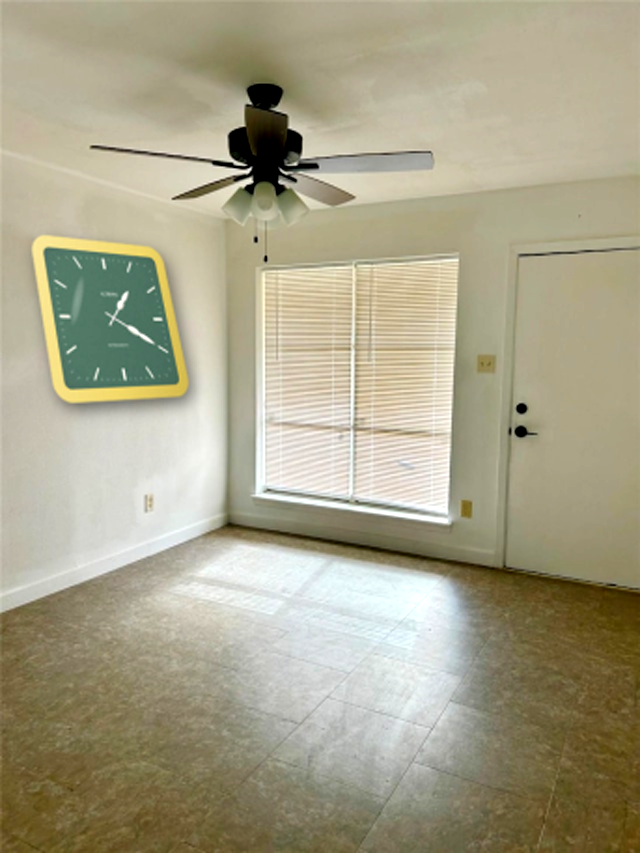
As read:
h=1 m=20
